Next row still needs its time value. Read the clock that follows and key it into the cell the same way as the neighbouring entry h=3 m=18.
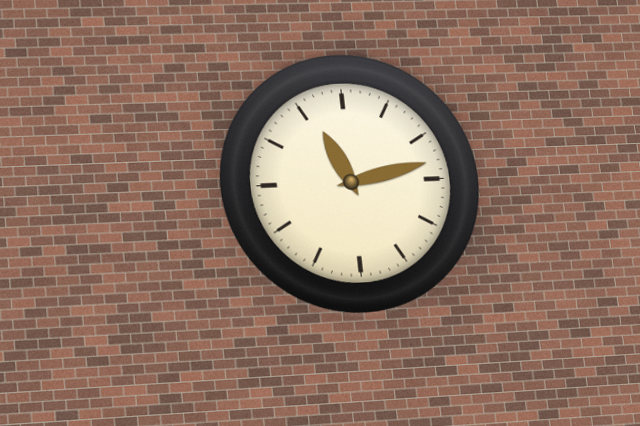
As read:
h=11 m=13
